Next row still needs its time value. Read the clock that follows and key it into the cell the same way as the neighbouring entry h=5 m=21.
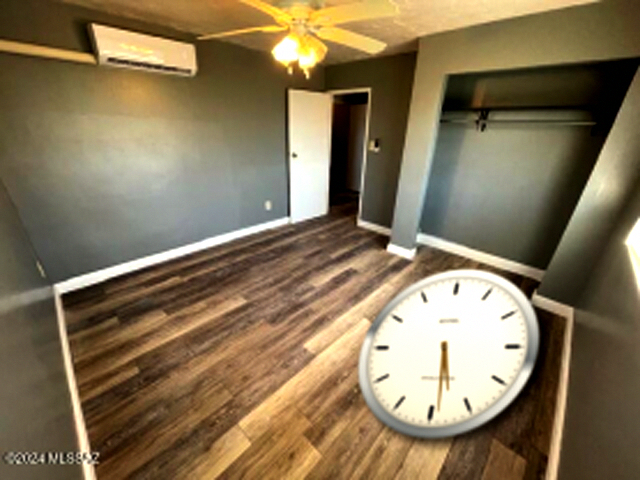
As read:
h=5 m=29
